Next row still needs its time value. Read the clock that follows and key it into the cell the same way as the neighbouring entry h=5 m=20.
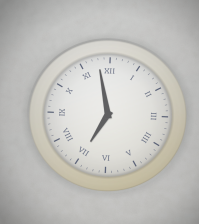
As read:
h=6 m=58
